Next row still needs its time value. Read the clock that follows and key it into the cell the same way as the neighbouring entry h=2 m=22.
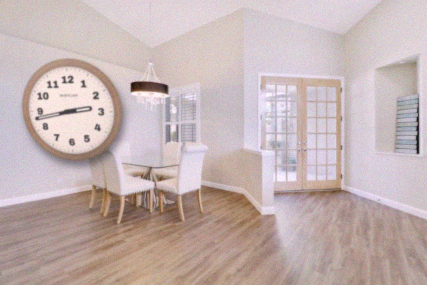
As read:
h=2 m=43
